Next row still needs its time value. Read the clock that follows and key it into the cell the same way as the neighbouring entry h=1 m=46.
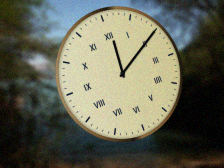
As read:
h=12 m=10
